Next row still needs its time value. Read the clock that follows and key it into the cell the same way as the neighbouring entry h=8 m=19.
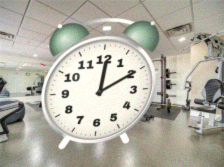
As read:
h=12 m=10
